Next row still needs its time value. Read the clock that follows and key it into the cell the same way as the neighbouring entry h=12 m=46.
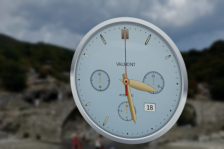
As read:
h=3 m=28
